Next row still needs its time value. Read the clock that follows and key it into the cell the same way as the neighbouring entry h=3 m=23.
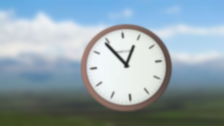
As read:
h=12 m=54
